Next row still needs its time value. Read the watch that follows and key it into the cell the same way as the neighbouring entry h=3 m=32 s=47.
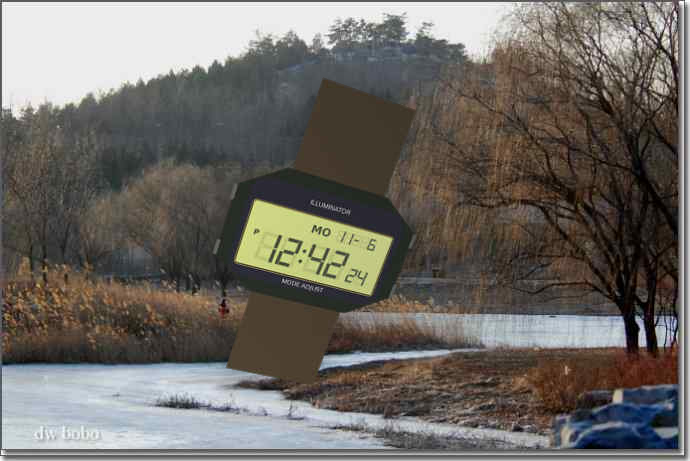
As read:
h=12 m=42 s=24
